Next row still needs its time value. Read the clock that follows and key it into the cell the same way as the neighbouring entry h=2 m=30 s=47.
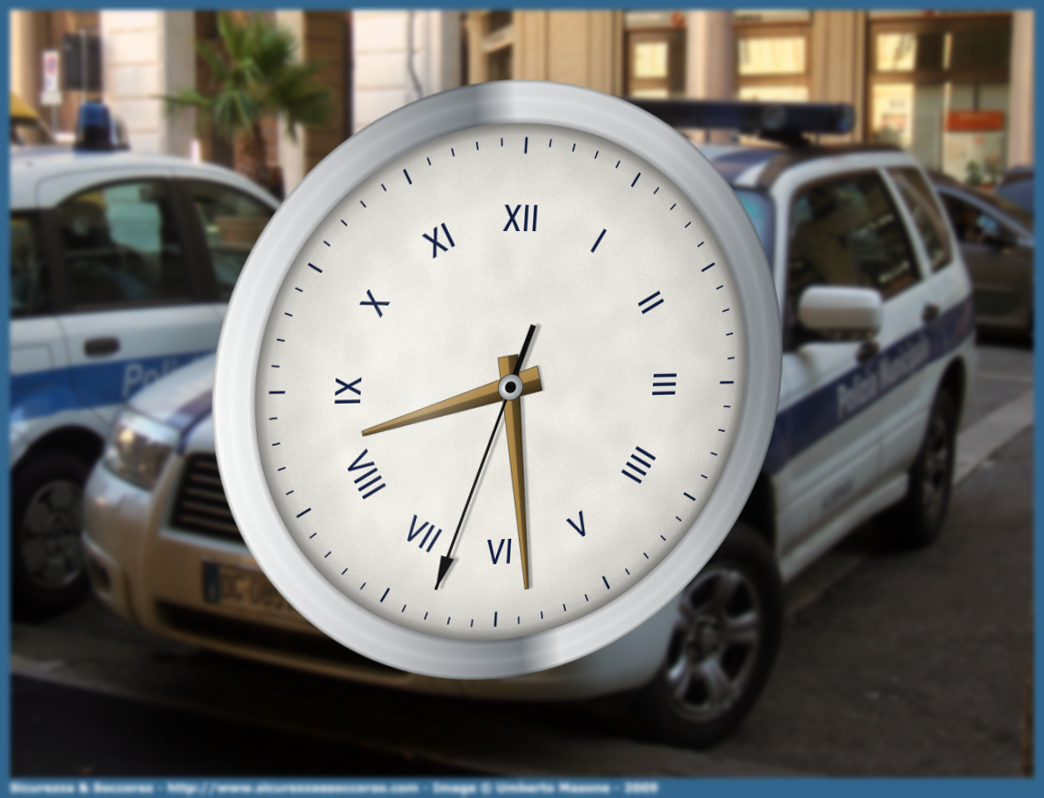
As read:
h=8 m=28 s=33
